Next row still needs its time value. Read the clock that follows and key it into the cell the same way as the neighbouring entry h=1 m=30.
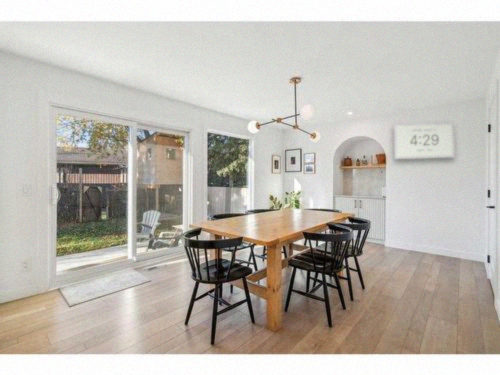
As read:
h=4 m=29
